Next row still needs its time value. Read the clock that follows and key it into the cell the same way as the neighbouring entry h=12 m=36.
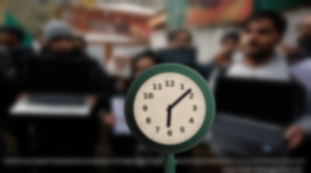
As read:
h=6 m=8
